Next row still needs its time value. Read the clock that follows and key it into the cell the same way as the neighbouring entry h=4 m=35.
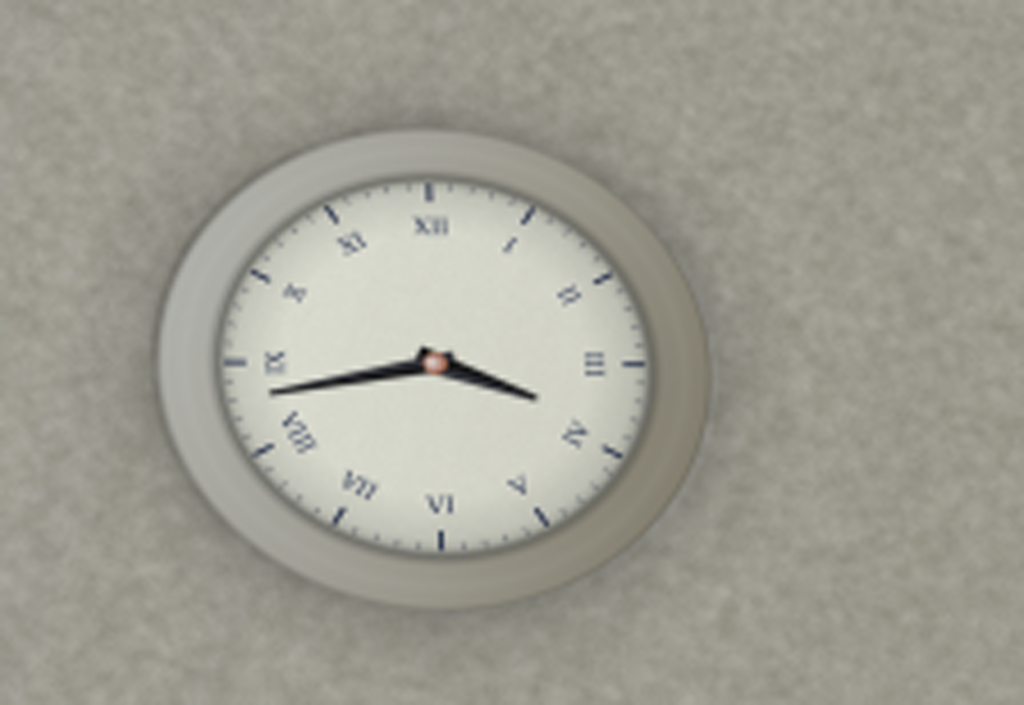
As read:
h=3 m=43
